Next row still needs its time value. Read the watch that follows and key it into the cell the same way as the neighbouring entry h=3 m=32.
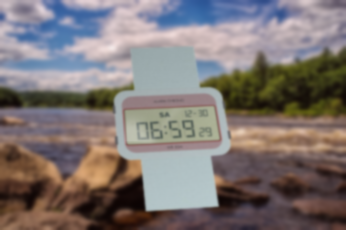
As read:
h=6 m=59
